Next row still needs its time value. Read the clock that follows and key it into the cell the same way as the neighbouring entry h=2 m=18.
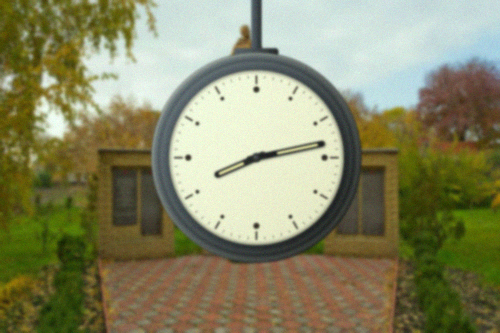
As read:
h=8 m=13
